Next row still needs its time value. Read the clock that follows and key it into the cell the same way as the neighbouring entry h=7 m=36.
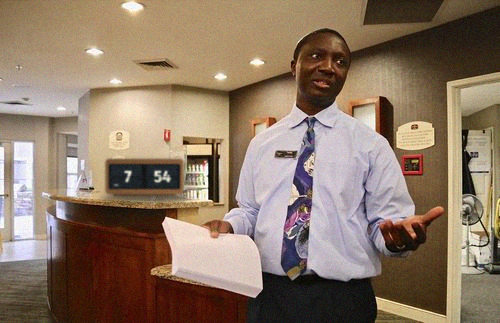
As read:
h=7 m=54
